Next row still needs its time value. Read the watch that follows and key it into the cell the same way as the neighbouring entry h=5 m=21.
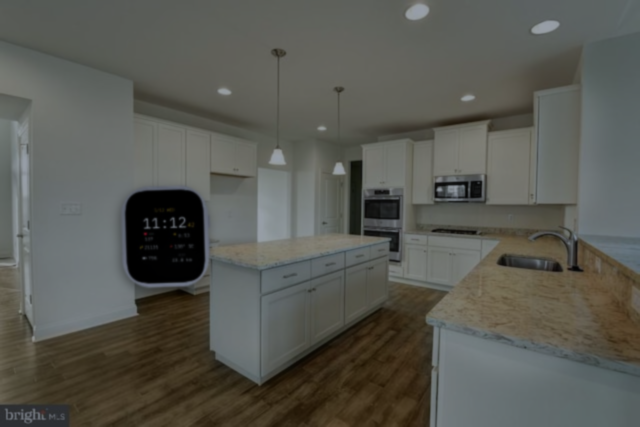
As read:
h=11 m=12
